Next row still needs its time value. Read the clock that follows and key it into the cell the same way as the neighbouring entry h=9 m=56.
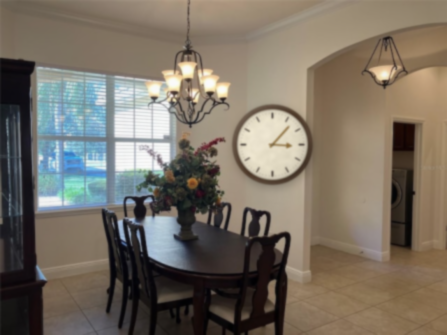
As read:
h=3 m=7
